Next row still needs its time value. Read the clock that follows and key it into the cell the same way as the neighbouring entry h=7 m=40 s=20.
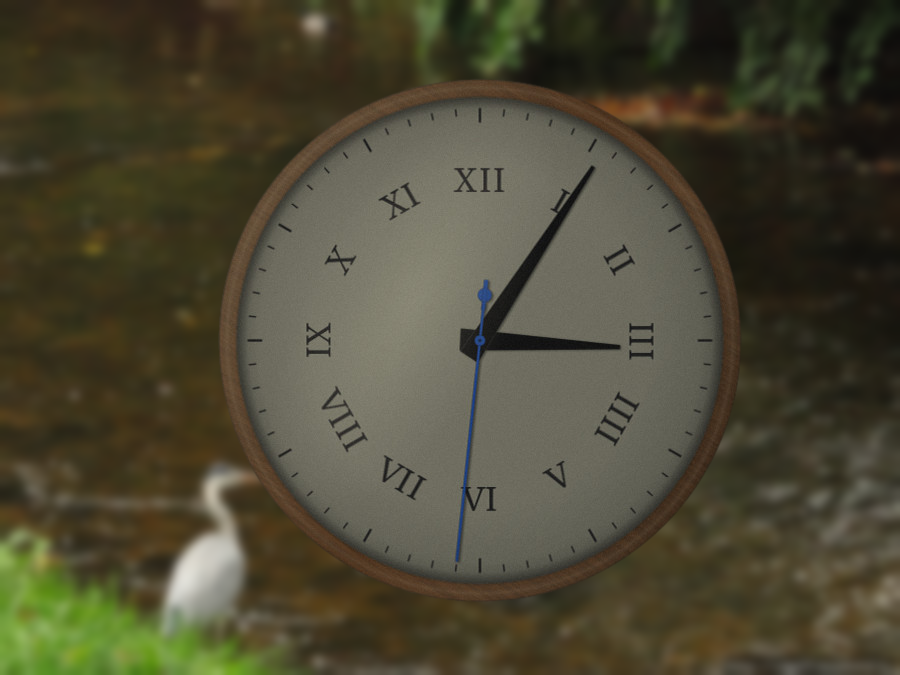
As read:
h=3 m=5 s=31
